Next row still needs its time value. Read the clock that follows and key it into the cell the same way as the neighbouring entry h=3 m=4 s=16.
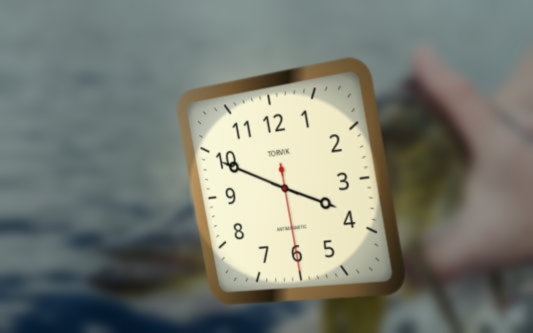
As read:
h=3 m=49 s=30
